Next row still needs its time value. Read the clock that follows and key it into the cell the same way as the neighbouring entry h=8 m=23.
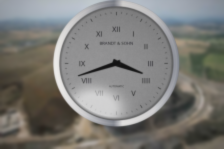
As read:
h=3 m=42
